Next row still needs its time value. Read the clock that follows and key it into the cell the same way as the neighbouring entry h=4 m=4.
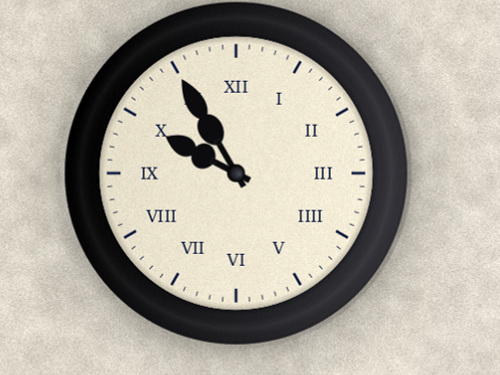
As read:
h=9 m=55
